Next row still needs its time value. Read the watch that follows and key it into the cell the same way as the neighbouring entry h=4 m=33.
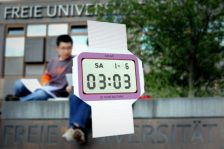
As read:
h=3 m=3
